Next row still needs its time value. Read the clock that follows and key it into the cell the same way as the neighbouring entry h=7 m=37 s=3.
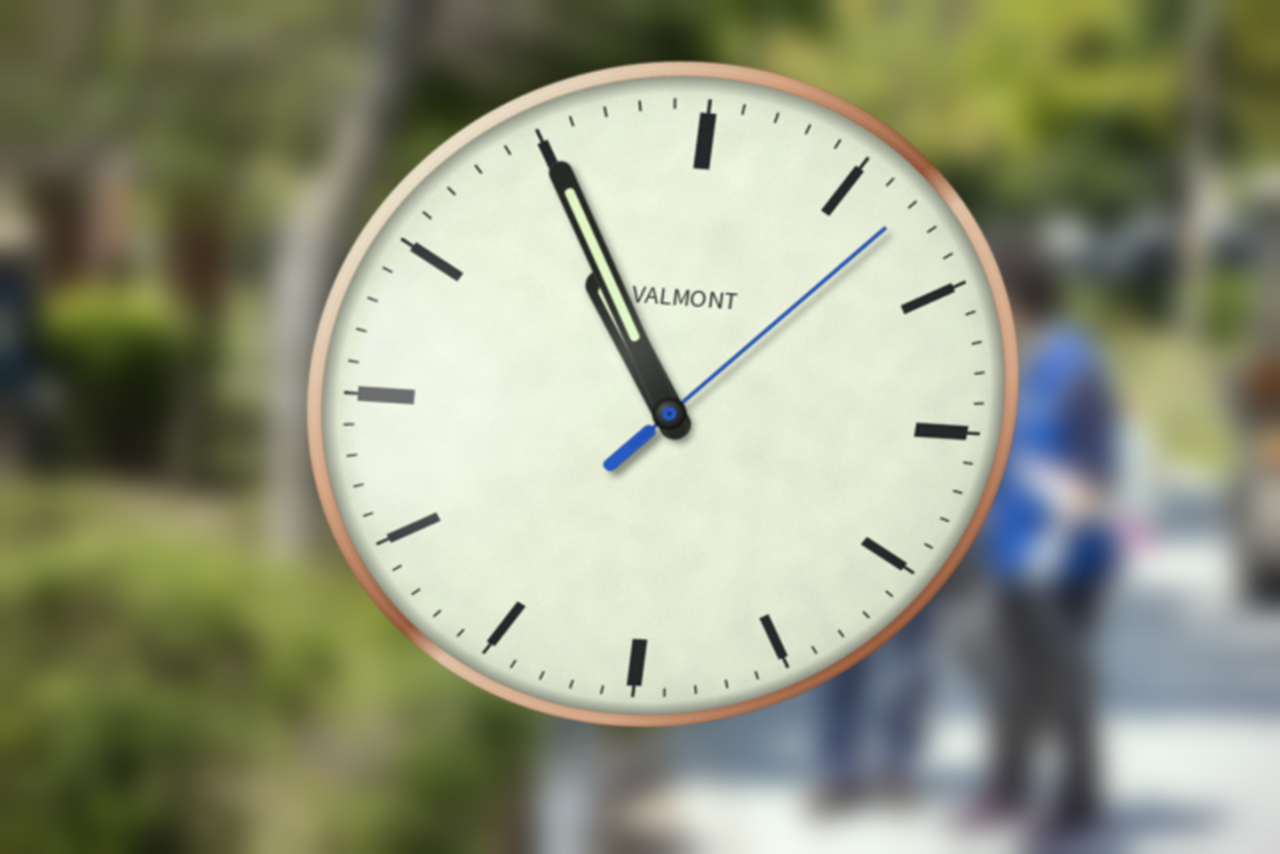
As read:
h=10 m=55 s=7
